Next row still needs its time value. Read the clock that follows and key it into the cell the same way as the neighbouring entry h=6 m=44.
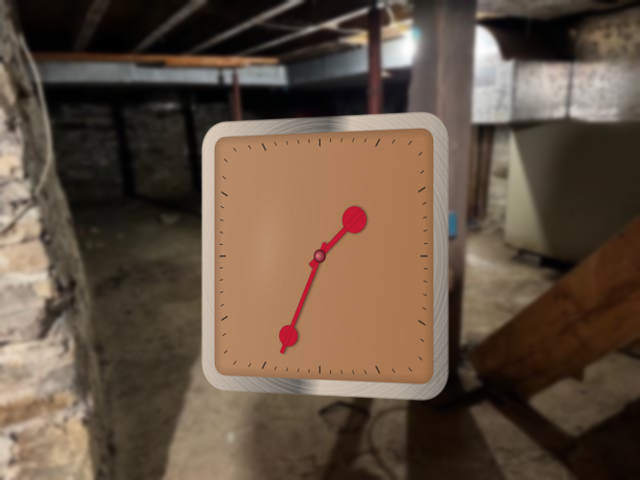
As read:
h=1 m=34
